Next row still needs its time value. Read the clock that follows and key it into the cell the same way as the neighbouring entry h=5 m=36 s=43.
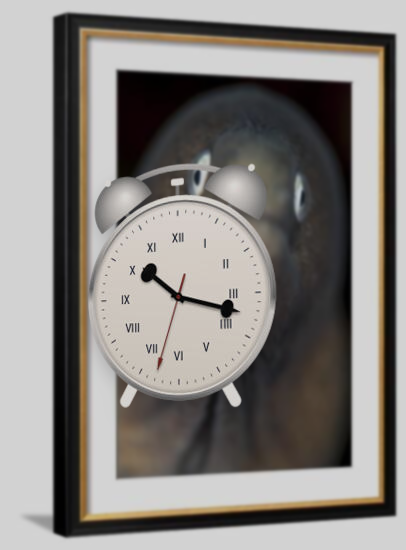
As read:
h=10 m=17 s=33
